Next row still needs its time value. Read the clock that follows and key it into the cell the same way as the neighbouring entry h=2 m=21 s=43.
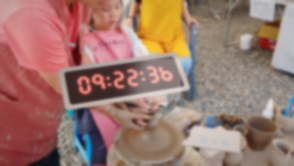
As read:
h=9 m=22 s=36
